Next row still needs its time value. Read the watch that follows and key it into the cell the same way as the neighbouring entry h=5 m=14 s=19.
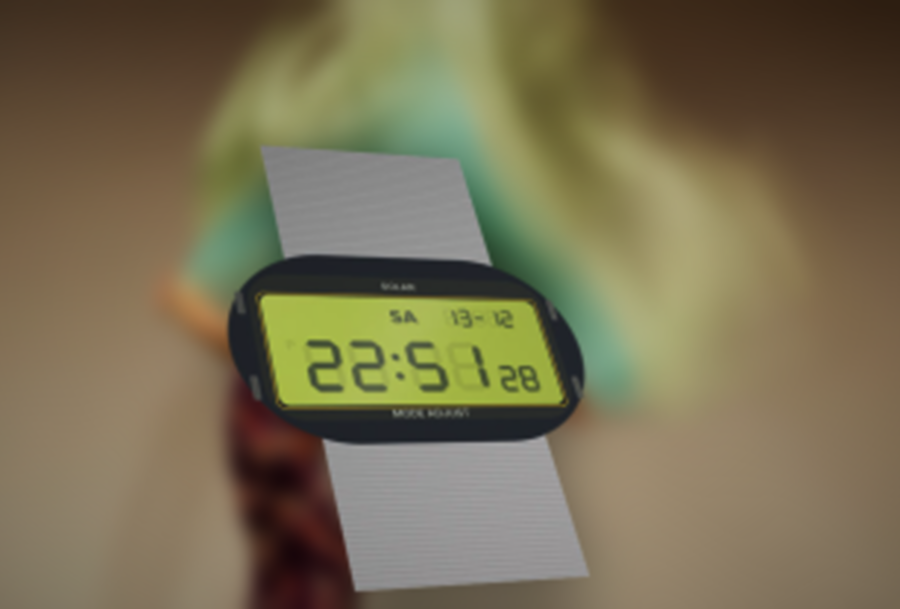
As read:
h=22 m=51 s=28
